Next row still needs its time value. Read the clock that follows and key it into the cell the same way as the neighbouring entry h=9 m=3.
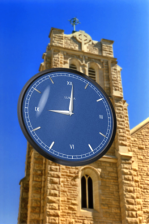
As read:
h=9 m=1
